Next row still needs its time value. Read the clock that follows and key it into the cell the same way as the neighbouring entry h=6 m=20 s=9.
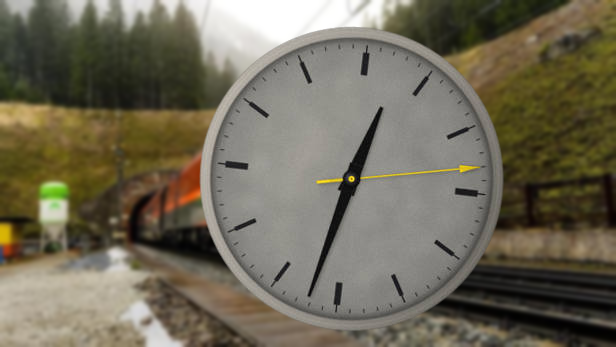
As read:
h=12 m=32 s=13
